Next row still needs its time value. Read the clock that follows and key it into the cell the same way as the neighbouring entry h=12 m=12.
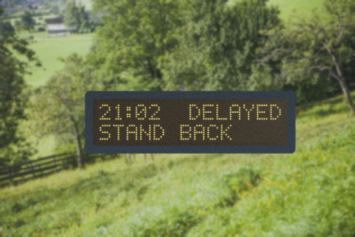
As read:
h=21 m=2
